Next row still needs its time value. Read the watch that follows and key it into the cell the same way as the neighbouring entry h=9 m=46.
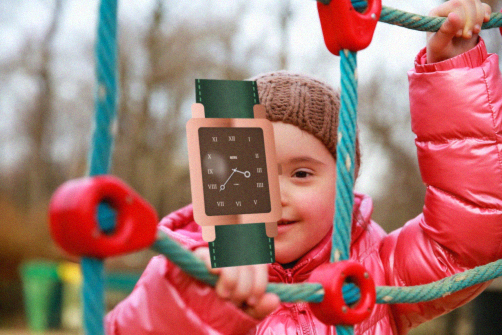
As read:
h=3 m=37
